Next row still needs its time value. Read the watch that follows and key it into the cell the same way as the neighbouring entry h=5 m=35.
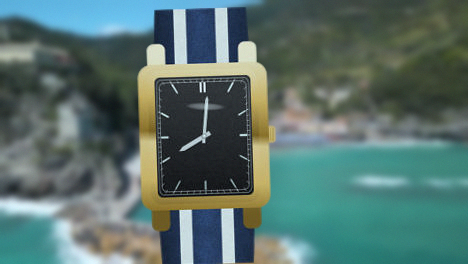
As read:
h=8 m=1
